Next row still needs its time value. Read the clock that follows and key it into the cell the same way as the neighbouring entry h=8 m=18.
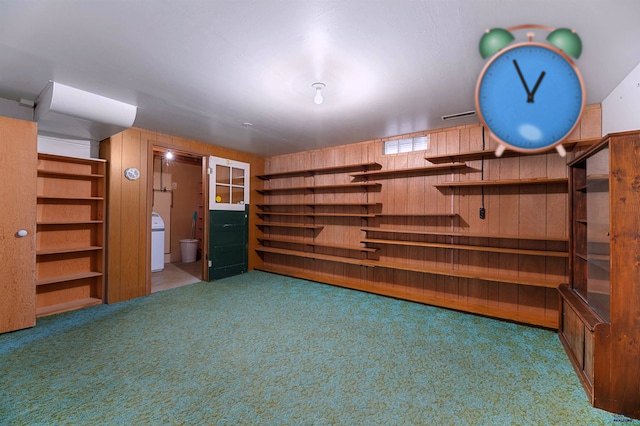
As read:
h=12 m=56
